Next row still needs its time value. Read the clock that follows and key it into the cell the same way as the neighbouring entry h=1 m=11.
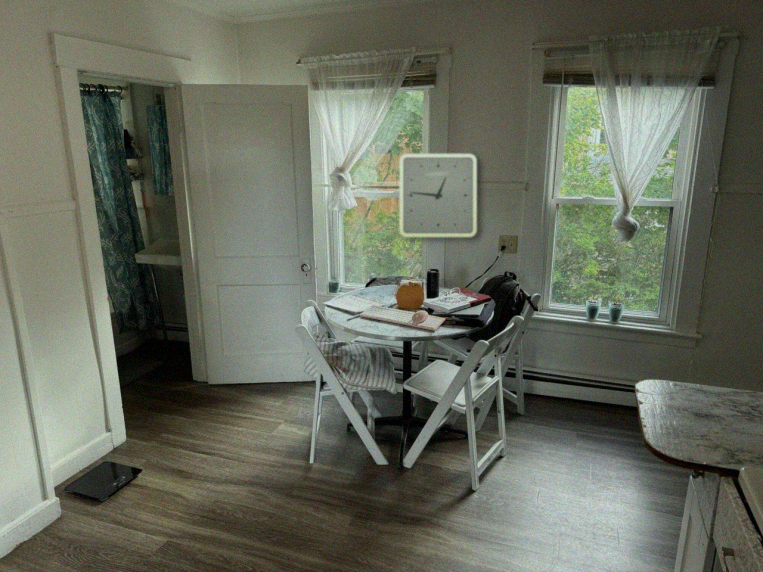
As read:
h=12 m=46
